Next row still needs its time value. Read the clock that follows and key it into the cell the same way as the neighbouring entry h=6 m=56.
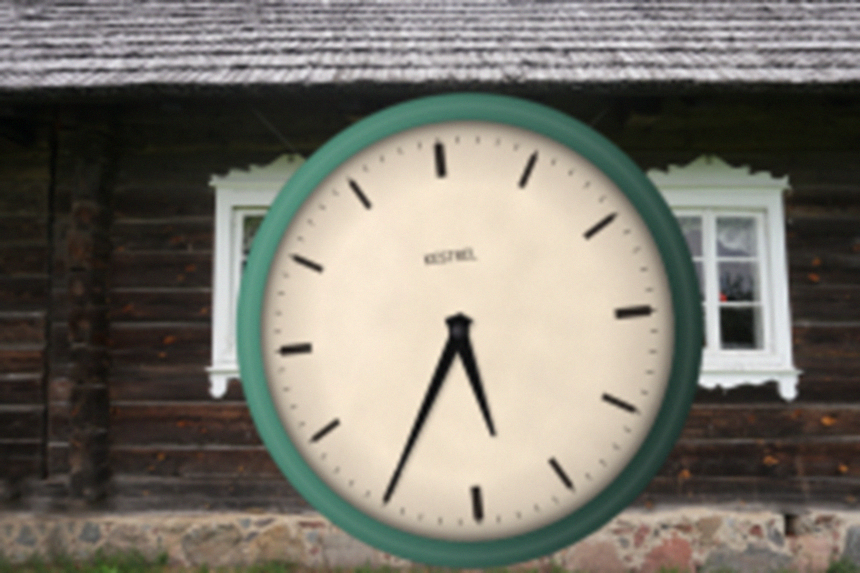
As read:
h=5 m=35
